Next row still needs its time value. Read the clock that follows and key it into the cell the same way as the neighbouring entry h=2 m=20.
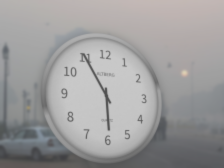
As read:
h=5 m=55
